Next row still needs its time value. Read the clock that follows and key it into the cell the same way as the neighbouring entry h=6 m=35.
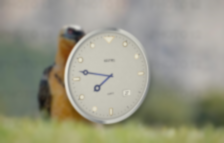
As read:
h=7 m=47
